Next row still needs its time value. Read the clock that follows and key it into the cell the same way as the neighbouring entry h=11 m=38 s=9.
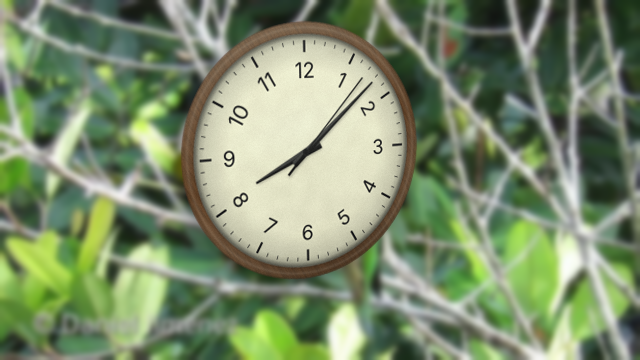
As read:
h=8 m=8 s=7
